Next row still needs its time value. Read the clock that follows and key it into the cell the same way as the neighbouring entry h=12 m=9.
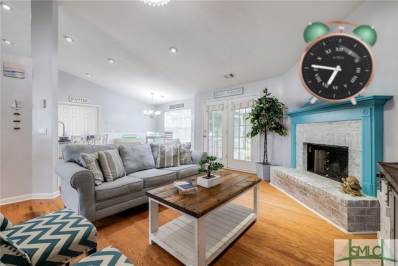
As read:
h=6 m=46
